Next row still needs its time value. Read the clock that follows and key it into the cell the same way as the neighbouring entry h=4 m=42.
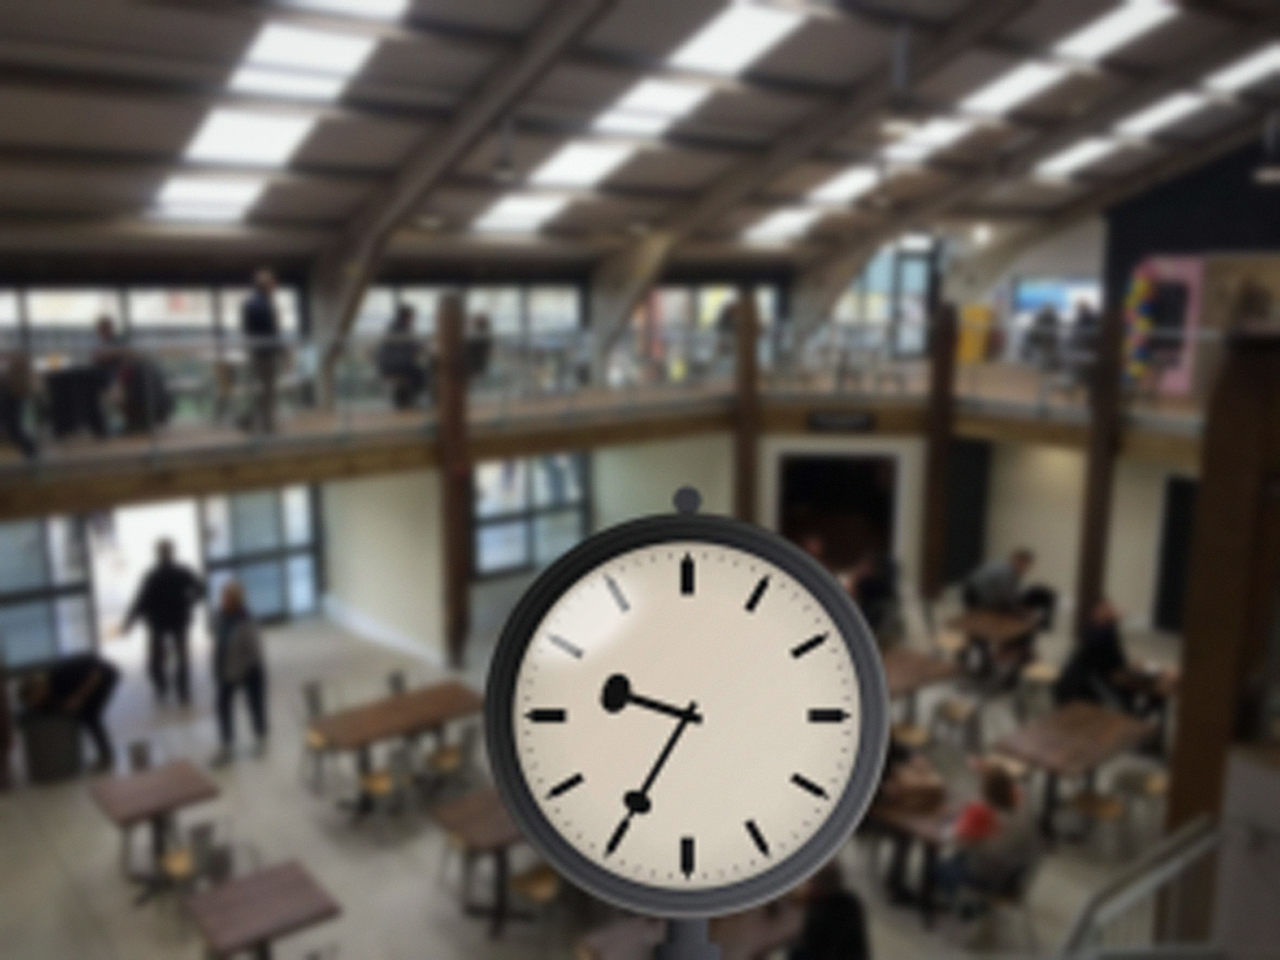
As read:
h=9 m=35
